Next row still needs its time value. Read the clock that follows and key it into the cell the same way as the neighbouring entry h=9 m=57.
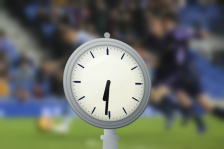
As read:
h=6 m=31
